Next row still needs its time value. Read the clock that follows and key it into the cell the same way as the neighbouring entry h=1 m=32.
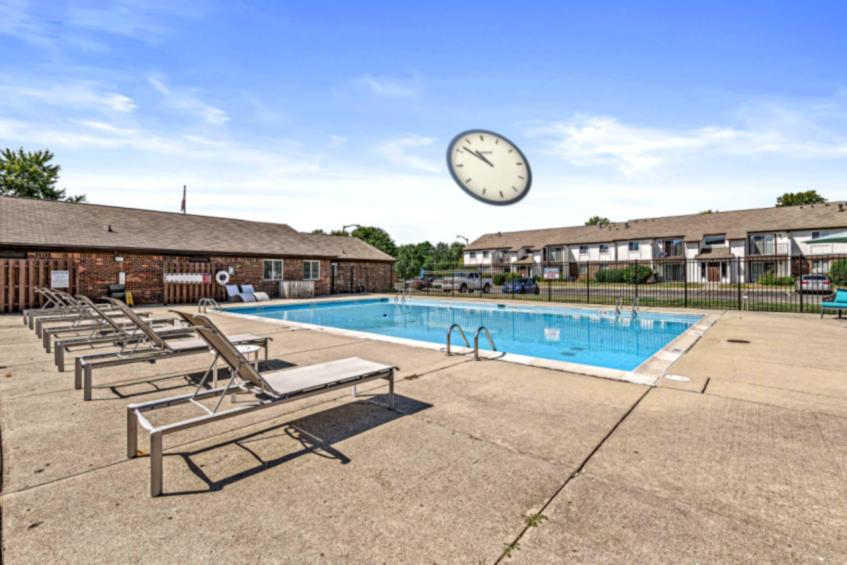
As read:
h=10 m=52
